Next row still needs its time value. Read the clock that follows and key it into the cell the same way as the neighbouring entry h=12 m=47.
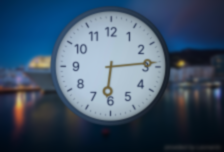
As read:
h=6 m=14
